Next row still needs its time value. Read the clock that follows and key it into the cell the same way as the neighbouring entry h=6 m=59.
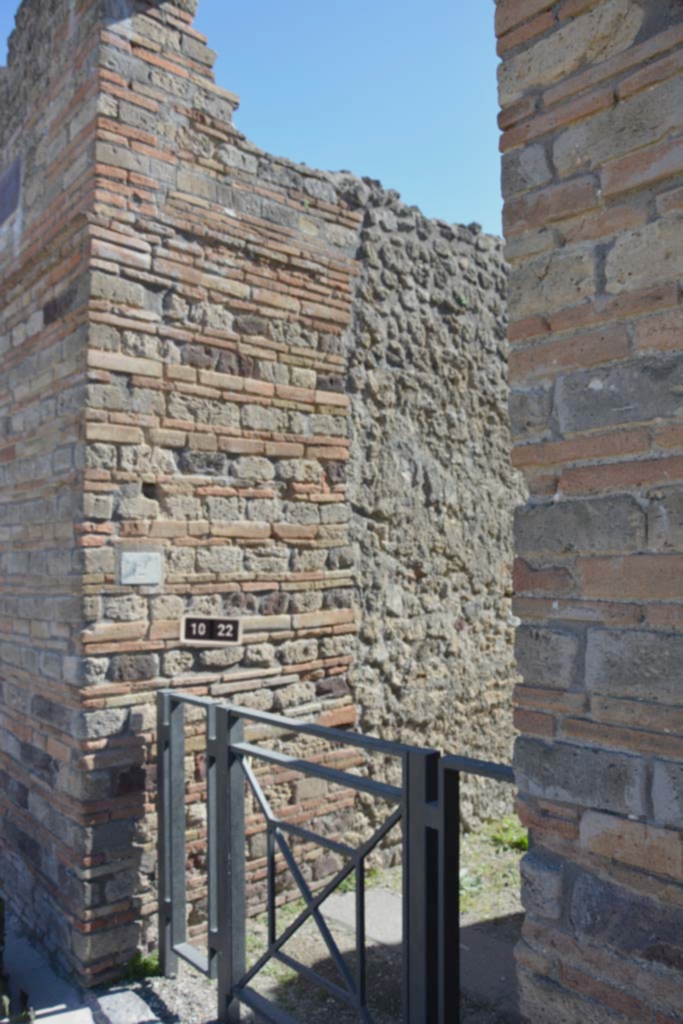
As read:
h=10 m=22
